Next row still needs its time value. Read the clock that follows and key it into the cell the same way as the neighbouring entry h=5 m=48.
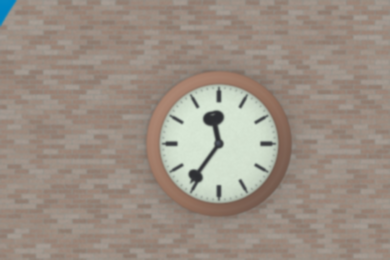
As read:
h=11 m=36
